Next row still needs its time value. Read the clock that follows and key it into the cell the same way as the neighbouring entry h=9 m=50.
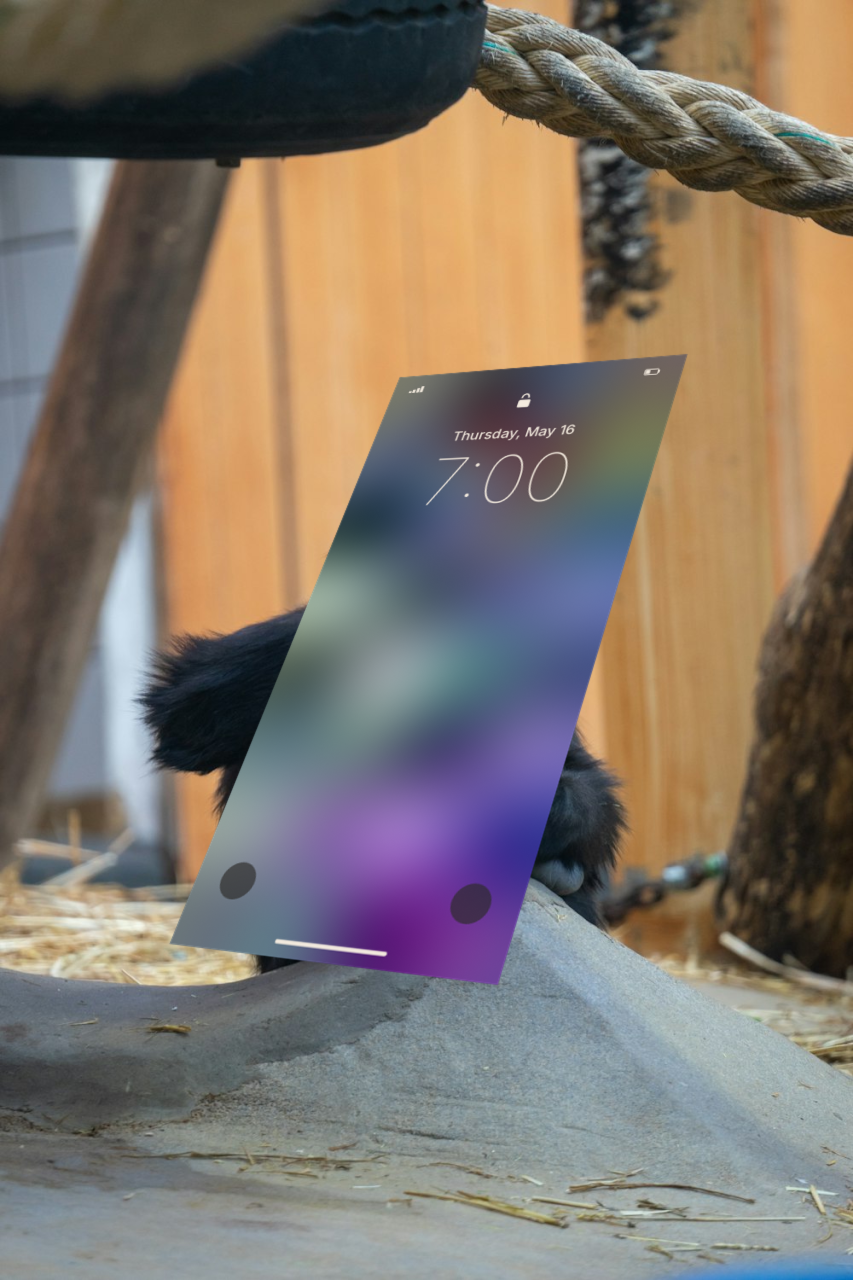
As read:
h=7 m=0
